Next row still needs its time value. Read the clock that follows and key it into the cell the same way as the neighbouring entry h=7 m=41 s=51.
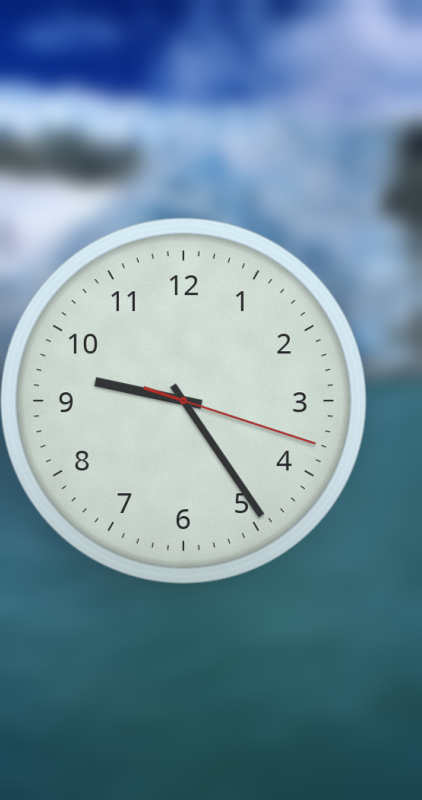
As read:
h=9 m=24 s=18
